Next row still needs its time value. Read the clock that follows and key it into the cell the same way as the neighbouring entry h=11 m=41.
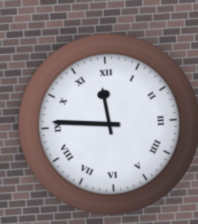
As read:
h=11 m=46
